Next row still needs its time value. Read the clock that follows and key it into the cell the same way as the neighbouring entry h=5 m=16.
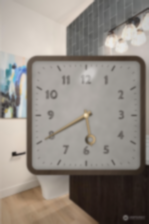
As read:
h=5 m=40
